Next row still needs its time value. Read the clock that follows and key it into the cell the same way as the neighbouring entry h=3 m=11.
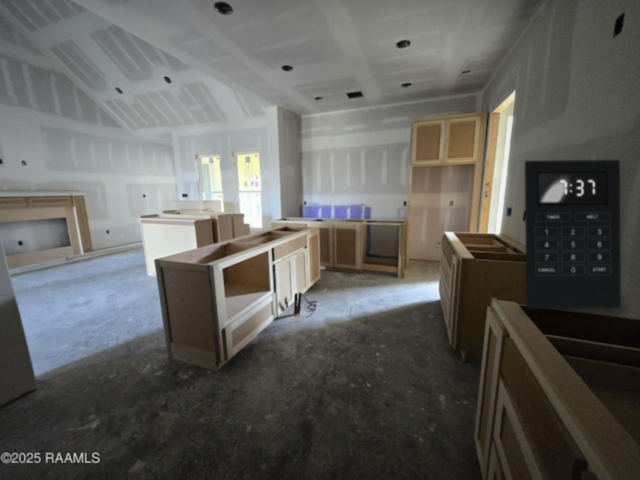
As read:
h=7 m=37
